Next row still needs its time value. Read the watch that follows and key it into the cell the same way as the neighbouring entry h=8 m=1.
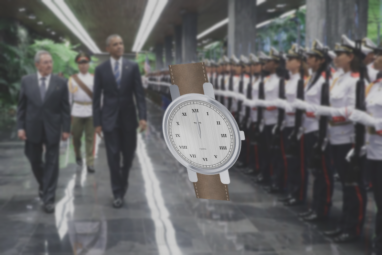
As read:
h=12 m=0
